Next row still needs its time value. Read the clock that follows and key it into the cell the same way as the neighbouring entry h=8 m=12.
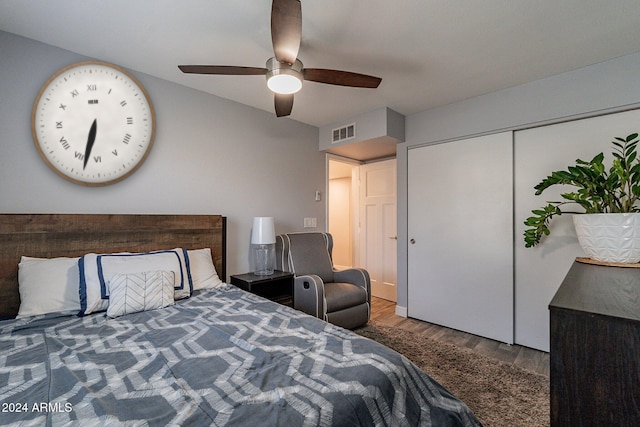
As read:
h=6 m=33
